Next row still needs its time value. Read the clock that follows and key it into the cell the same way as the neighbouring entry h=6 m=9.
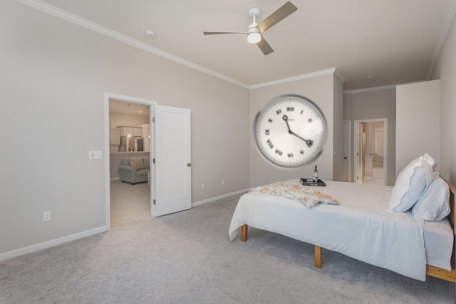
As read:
h=11 m=20
